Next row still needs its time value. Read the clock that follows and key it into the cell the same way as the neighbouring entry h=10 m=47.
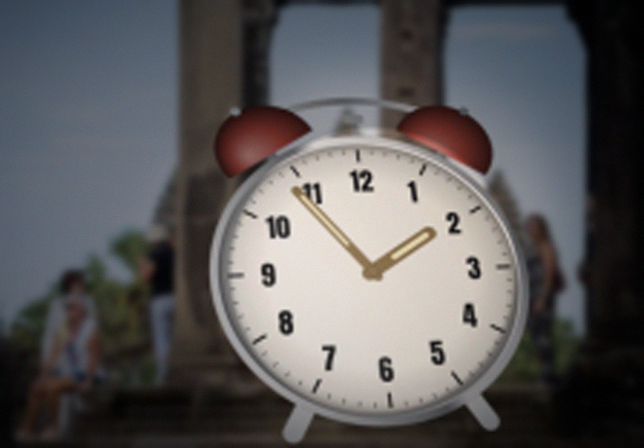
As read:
h=1 m=54
